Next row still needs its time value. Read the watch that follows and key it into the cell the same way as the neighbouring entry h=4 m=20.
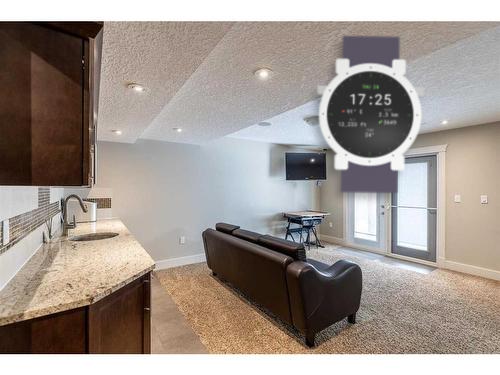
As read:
h=17 m=25
